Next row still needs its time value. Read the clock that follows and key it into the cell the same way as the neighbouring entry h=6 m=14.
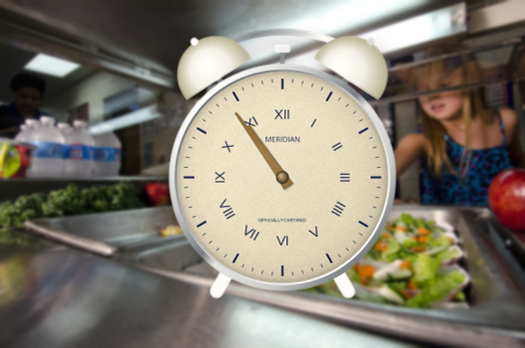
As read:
h=10 m=54
